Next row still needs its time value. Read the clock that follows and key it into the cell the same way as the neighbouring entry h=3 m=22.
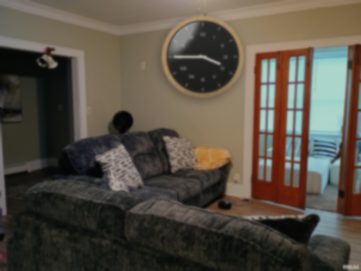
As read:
h=3 m=45
